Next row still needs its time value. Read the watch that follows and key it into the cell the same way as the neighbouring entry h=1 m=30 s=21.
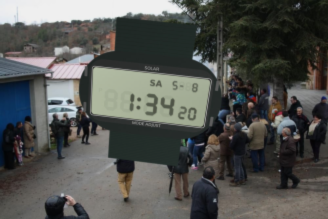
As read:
h=1 m=34 s=20
